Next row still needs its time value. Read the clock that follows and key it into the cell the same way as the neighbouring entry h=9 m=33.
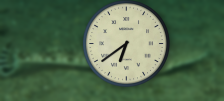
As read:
h=6 m=39
